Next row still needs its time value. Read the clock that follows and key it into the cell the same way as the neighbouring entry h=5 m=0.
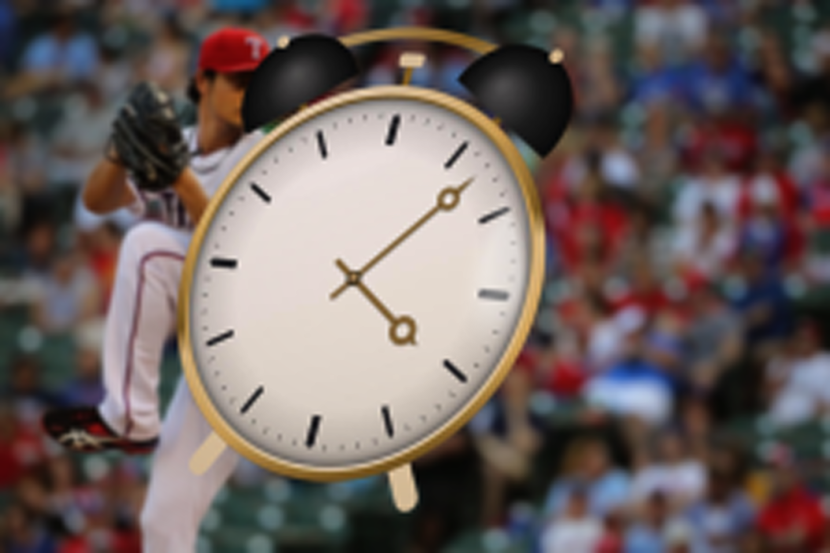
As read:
h=4 m=7
